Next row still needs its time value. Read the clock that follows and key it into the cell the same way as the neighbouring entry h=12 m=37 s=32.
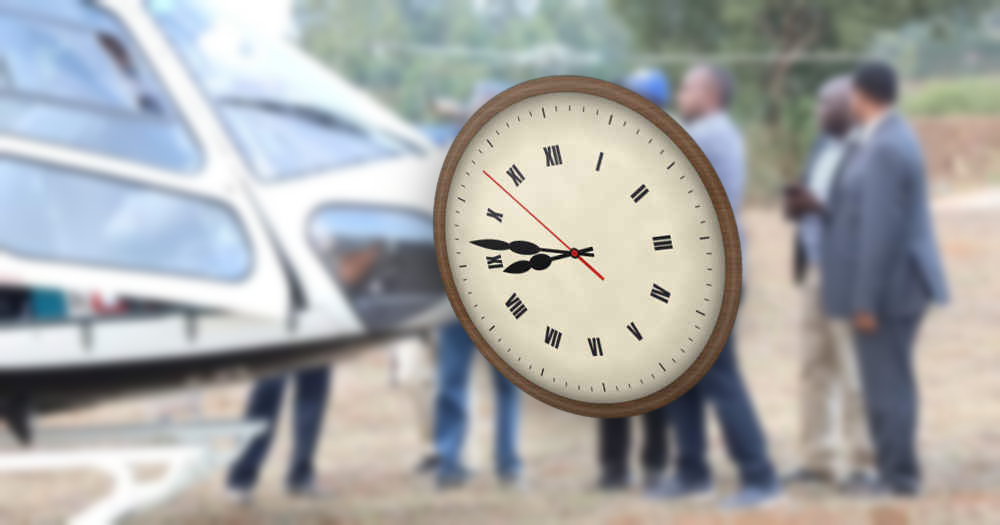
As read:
h=8 m=46 s=53
